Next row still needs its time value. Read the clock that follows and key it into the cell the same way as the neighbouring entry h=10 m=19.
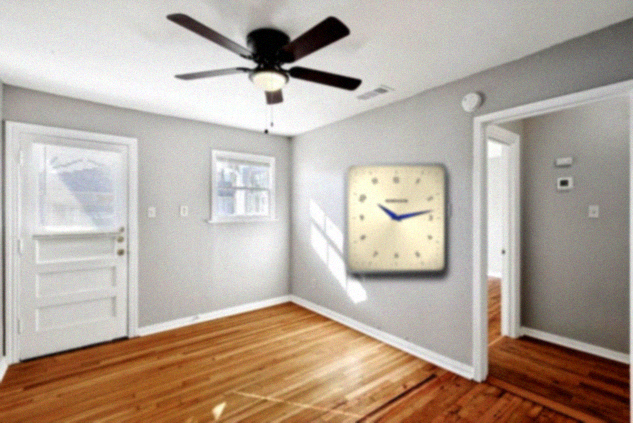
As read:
h=10 m=13
